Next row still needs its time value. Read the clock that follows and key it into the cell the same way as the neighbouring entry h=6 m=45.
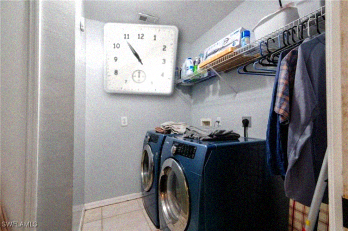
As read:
h=10 m=54
